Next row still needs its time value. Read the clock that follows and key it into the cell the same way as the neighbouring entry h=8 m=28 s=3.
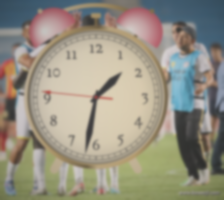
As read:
h=1 m=31 s=46
